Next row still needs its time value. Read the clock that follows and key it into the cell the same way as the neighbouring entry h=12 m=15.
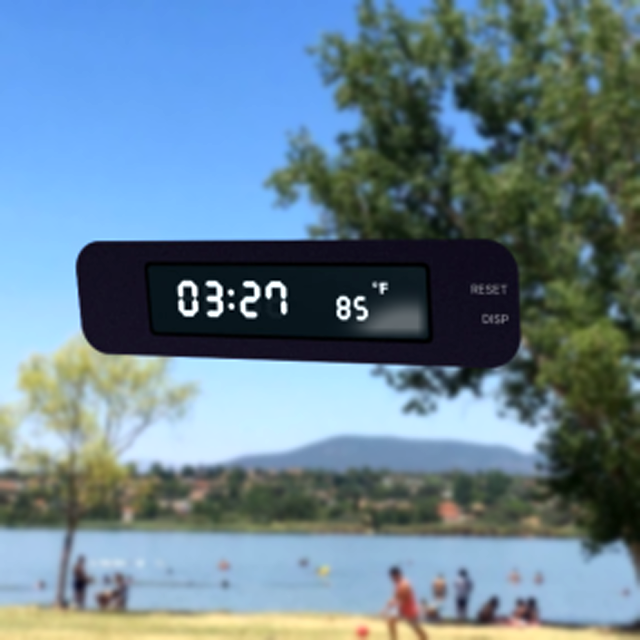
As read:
h=3 m=27
